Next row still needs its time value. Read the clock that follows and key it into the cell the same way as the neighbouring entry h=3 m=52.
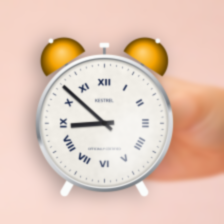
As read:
h=8 m=52
